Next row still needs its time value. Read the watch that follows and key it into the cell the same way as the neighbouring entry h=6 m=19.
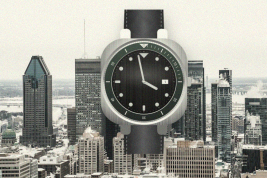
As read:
h=3 m=58
